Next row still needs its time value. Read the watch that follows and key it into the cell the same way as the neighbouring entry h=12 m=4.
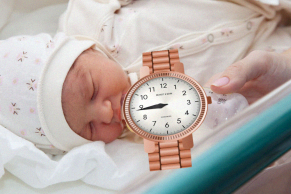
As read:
h=8 m=44
